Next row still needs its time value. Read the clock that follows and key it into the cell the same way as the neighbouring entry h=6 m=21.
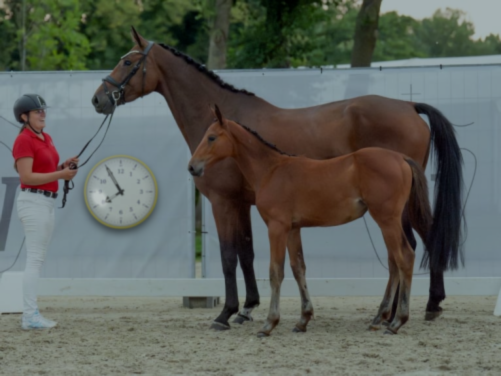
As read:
h=7 m=55
